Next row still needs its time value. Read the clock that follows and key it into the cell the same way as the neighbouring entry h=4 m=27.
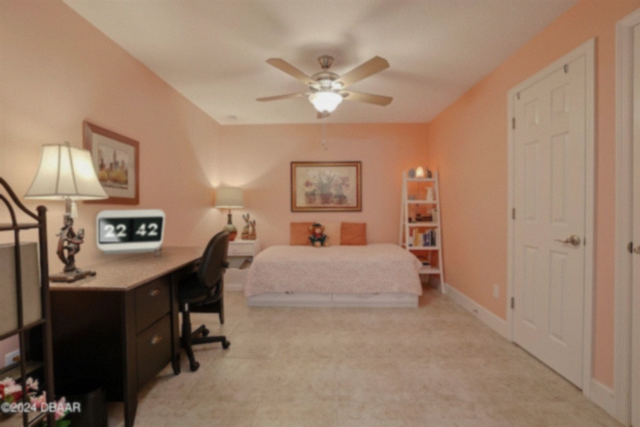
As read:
h=22 m=42
